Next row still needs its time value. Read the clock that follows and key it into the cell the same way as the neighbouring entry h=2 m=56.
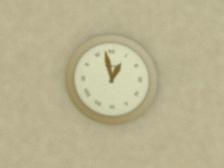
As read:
h=12 m=58
